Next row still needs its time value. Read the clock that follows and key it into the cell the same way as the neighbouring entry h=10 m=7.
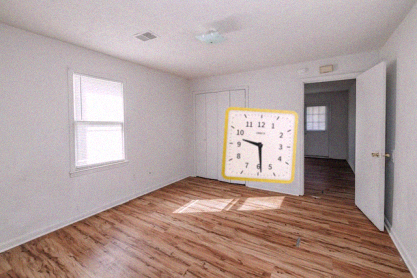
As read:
h=9 m=29
